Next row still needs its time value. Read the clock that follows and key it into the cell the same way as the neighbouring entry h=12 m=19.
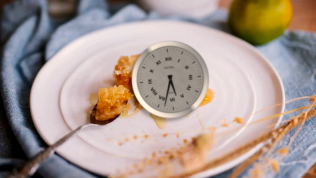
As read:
h=5 m=33
